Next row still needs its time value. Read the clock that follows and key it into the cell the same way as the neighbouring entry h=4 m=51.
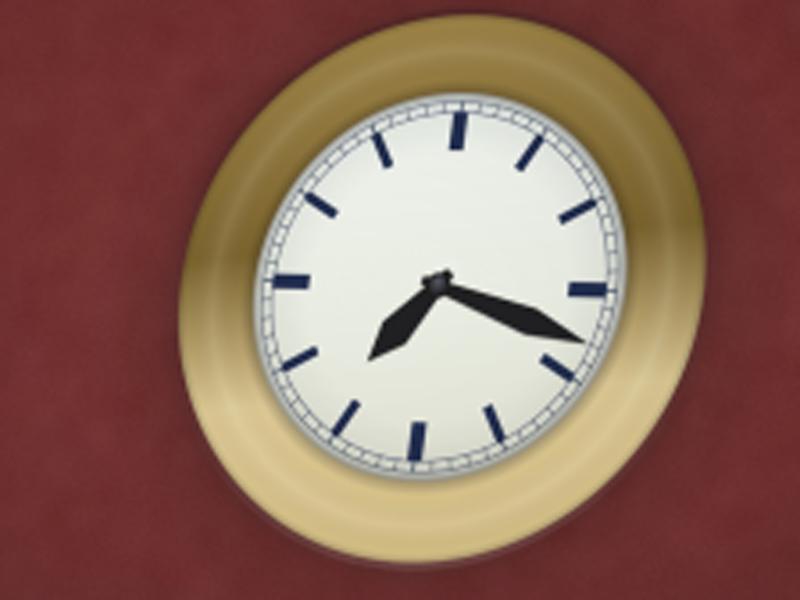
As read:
h=7 m=18
